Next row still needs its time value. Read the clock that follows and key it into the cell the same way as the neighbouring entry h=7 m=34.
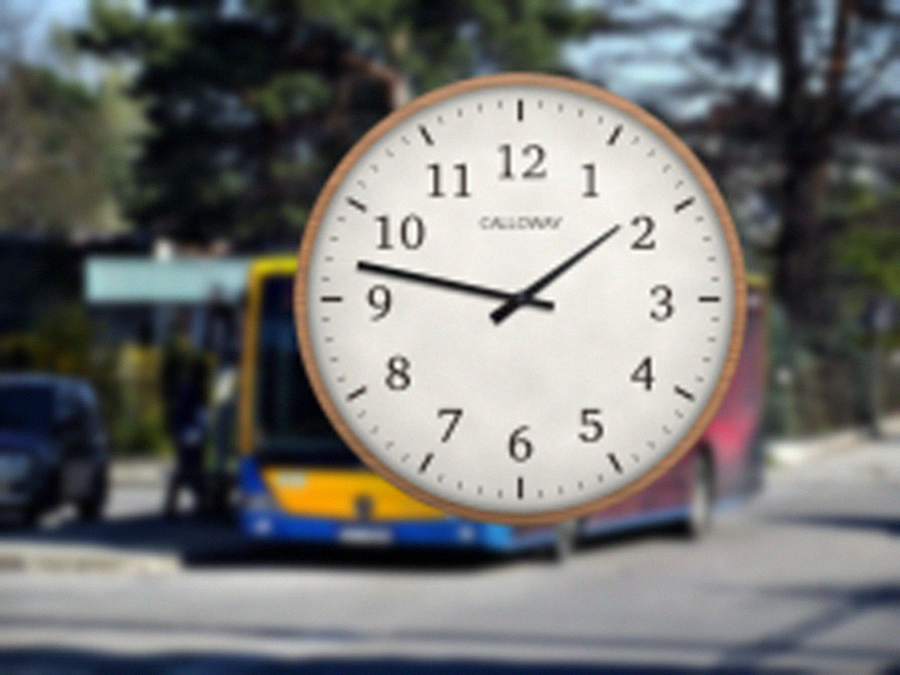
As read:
h=1 m=47
